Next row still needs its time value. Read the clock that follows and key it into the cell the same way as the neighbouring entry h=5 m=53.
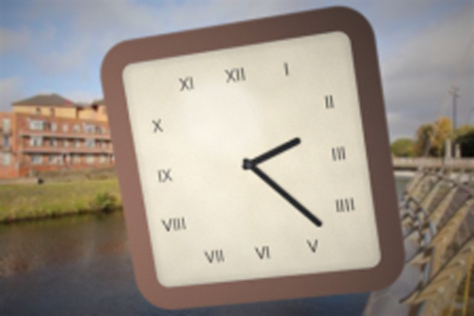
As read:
h=2 m=23
